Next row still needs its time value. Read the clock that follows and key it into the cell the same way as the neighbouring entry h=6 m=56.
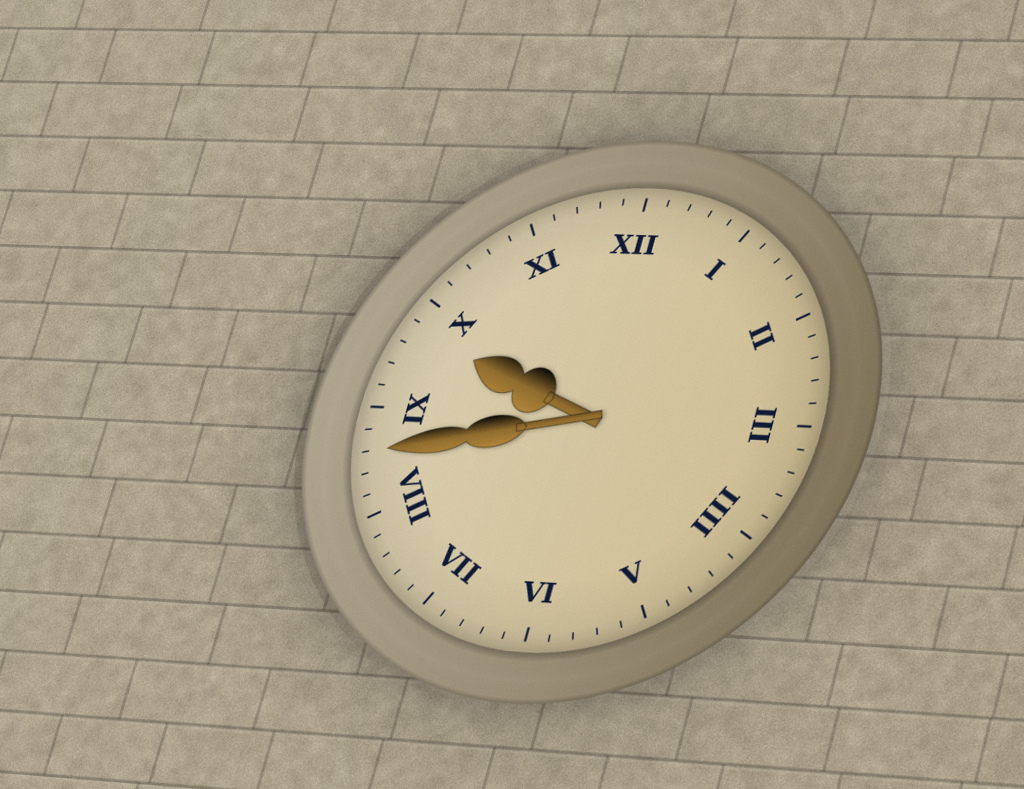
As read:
h=9 m=43
